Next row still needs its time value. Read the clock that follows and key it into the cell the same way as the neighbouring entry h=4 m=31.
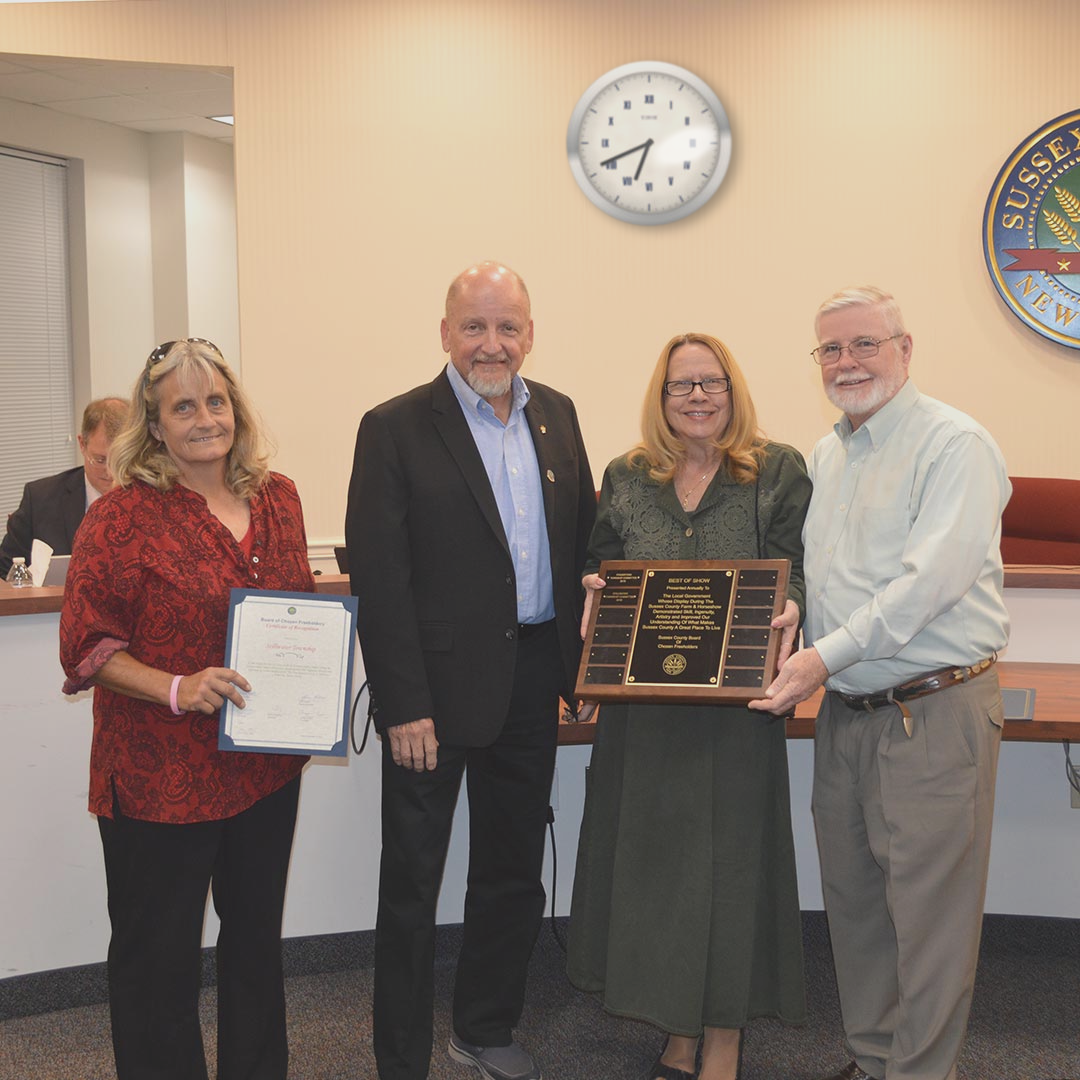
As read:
h=6 m=41
